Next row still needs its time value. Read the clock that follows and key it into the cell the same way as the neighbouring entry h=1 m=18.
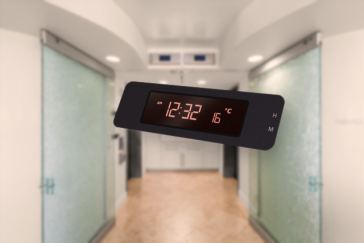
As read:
h=12 m=32
